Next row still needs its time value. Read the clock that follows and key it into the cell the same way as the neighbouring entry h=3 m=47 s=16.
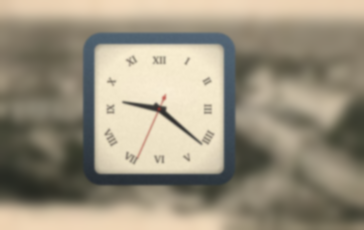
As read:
h=9 m=21 s=34
